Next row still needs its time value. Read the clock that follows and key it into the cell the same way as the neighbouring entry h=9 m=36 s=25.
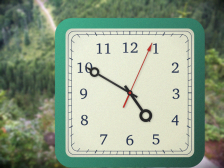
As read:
h=4 m=50 s=4
